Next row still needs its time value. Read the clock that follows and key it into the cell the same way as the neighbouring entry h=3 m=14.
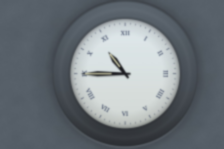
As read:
h=10 m=45
